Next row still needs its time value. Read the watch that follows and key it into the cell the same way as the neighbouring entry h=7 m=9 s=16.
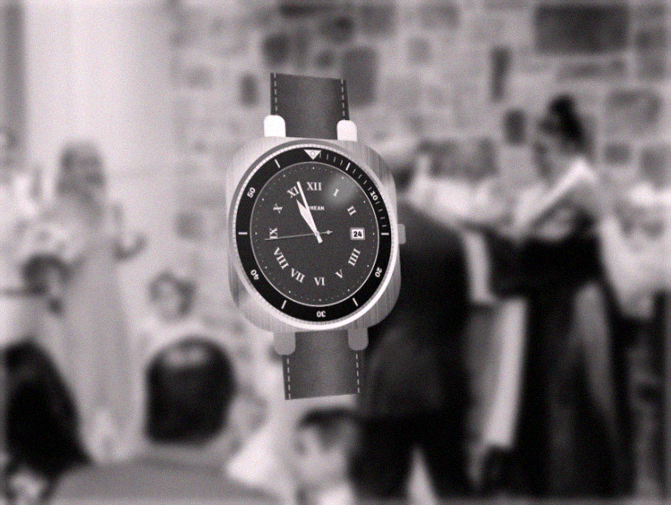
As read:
h=10 m=56 s=44
